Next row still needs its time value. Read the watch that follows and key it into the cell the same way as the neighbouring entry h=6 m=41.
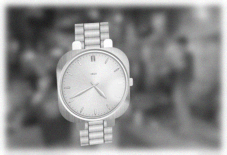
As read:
h=4 m=41
